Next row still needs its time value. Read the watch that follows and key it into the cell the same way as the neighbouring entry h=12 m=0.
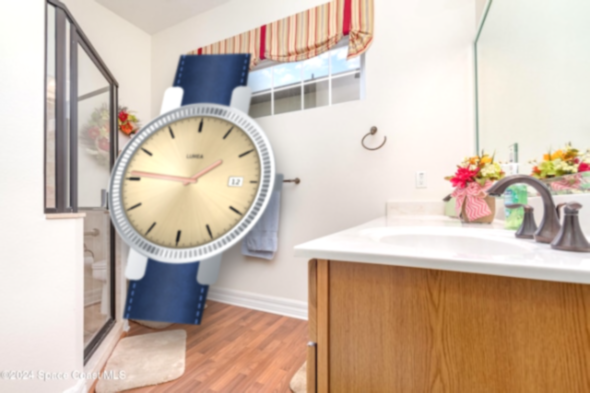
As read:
h=1 m=46
